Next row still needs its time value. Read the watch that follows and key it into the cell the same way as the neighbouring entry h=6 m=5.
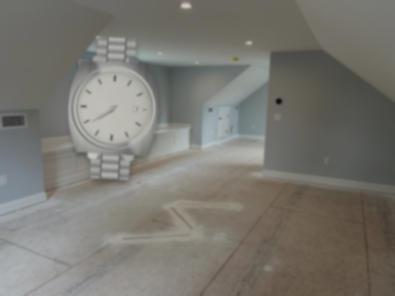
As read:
h=7 m=39
